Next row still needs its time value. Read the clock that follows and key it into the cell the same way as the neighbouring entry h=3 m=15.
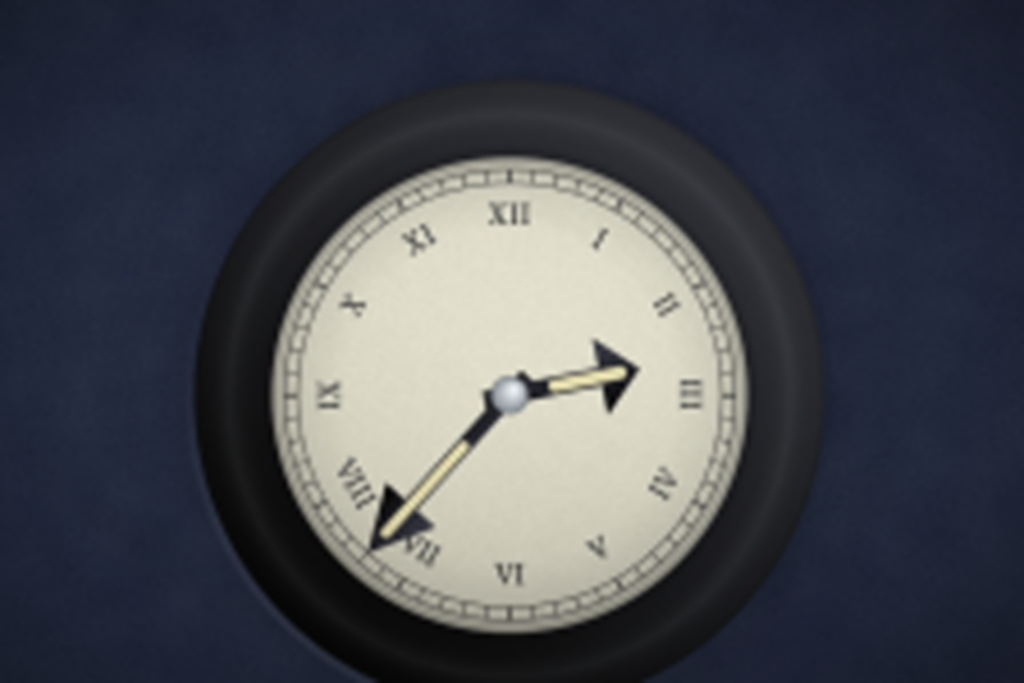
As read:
h=2 m=37
